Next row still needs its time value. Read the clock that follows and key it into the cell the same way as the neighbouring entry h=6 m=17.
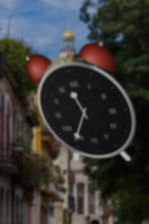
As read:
h=11 m=36
